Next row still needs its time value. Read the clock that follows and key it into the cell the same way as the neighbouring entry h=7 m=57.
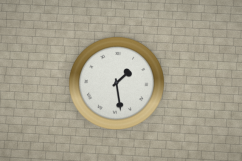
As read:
h=1 m=28
